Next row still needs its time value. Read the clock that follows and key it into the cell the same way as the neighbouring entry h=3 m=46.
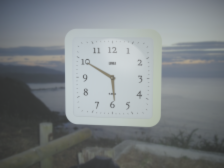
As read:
h=5 m=50
